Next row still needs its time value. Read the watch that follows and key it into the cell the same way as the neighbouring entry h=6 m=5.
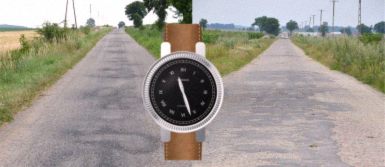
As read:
h=11 m=27
